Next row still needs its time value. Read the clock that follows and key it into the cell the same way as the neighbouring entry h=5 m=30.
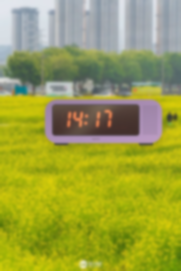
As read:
h=14 m=17
